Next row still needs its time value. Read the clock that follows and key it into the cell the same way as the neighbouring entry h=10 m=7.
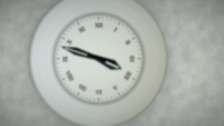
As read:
h=3 m=48
